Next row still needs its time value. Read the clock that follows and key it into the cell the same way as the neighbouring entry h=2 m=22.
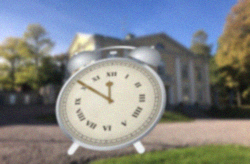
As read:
h=11 m=51
